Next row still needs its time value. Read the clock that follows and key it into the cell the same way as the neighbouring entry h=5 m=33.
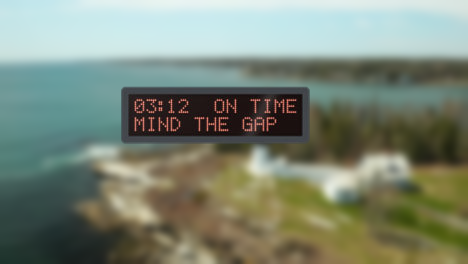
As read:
h=3 m=12
